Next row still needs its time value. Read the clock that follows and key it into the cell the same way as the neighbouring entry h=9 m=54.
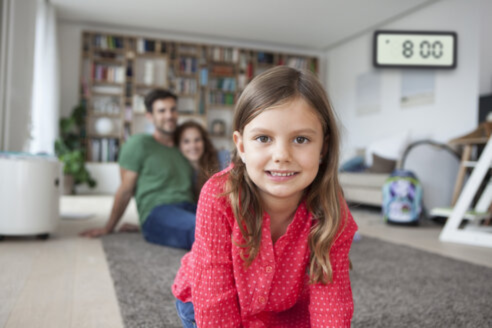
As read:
h=8 m=0
